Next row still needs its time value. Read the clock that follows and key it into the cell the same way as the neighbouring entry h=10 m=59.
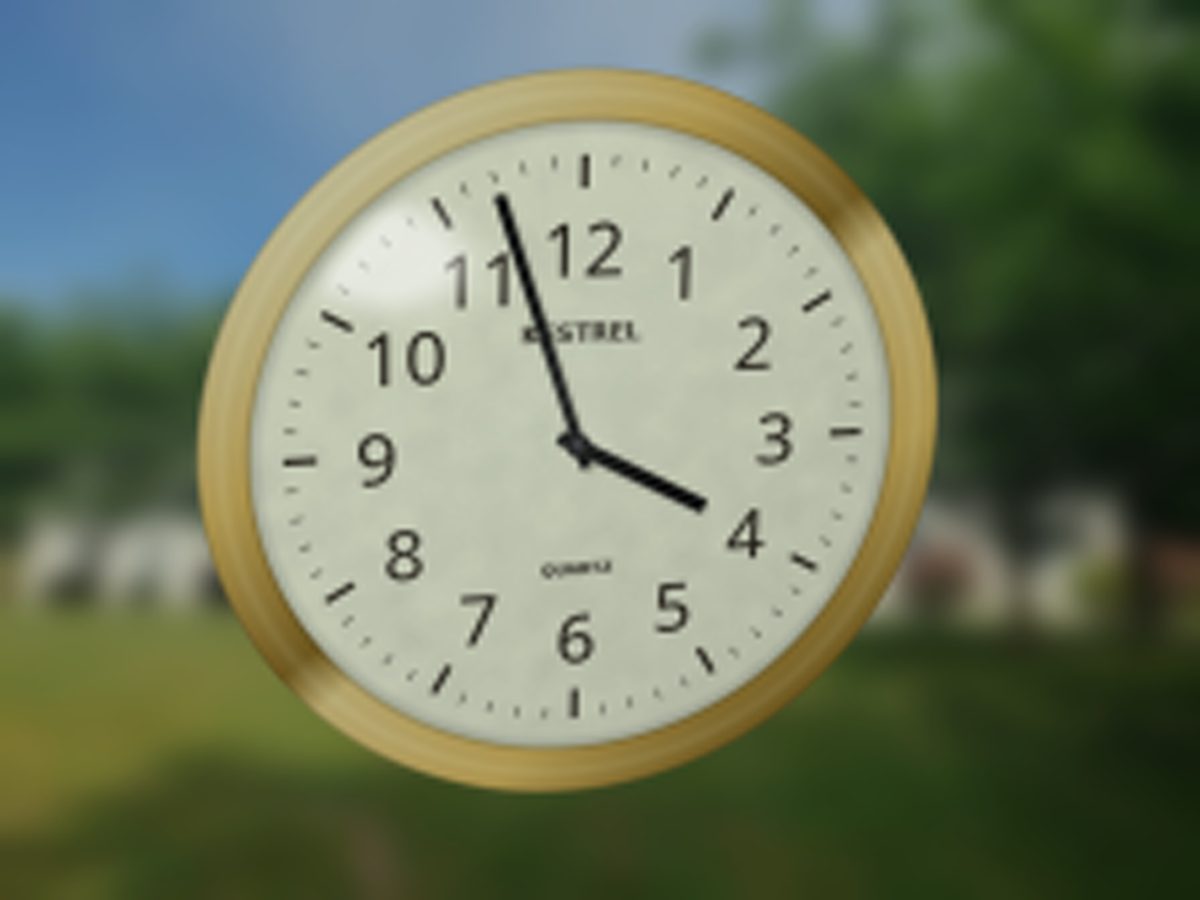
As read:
h=3 m=57
